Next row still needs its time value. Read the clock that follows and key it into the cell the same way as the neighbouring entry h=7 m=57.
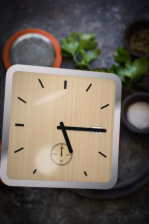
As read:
h=5 m=15
